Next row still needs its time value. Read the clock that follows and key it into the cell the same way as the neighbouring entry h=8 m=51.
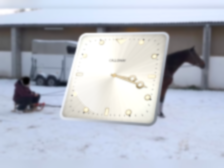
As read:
h=3 m=18
